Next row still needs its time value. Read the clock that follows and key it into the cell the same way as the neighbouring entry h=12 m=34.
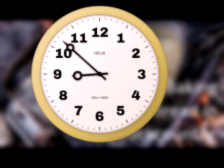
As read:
h=8 m=52
